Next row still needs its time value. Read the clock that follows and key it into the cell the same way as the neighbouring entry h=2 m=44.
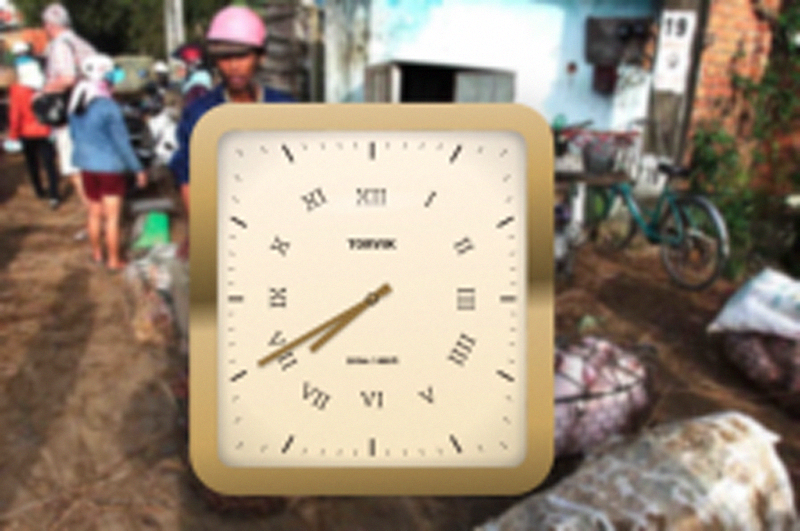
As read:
h=7 m=40
